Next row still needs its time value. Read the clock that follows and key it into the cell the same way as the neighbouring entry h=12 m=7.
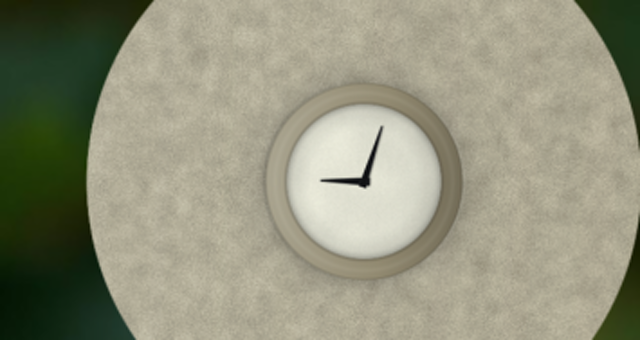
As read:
h=9 m=3
